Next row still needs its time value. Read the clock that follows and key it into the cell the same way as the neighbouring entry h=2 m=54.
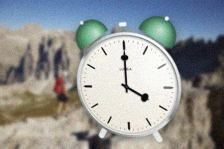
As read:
h=4 m=0
